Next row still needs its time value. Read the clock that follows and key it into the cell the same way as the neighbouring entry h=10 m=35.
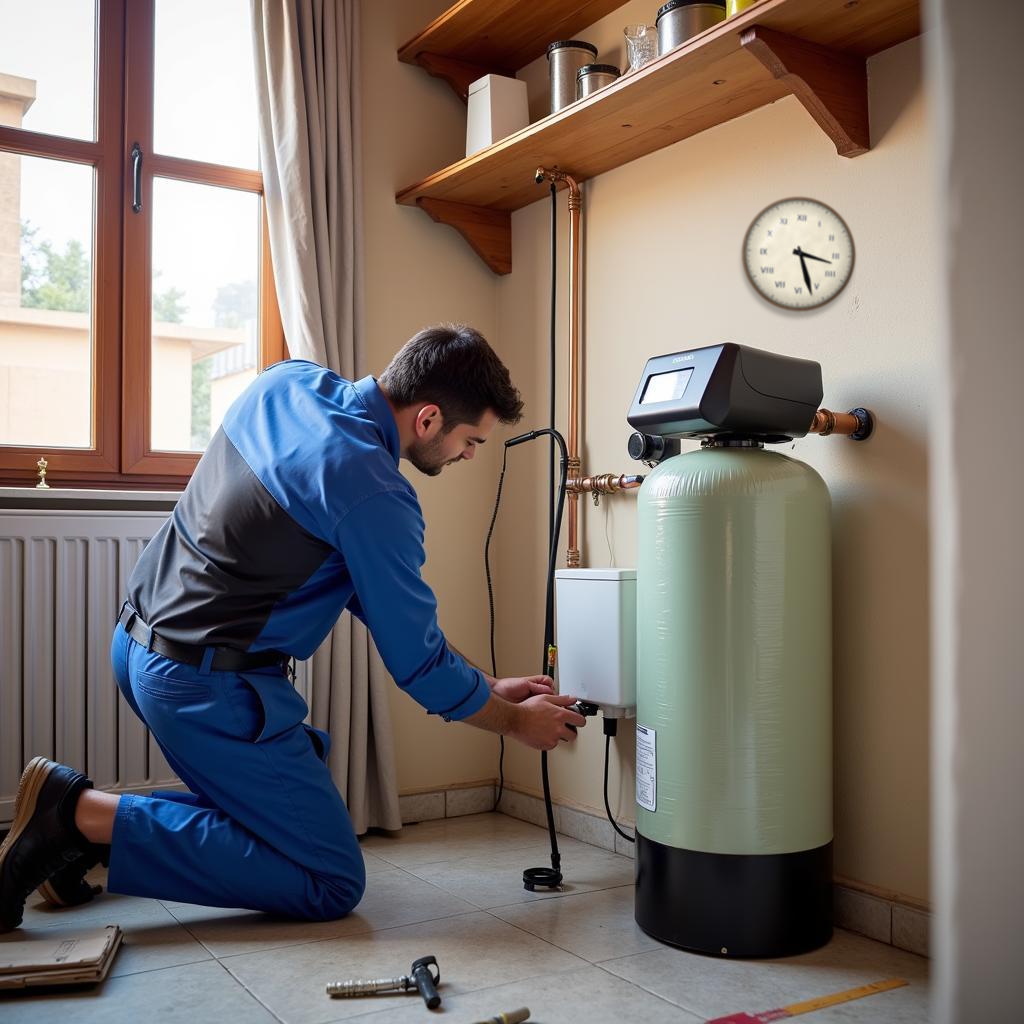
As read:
h=3 m=27
